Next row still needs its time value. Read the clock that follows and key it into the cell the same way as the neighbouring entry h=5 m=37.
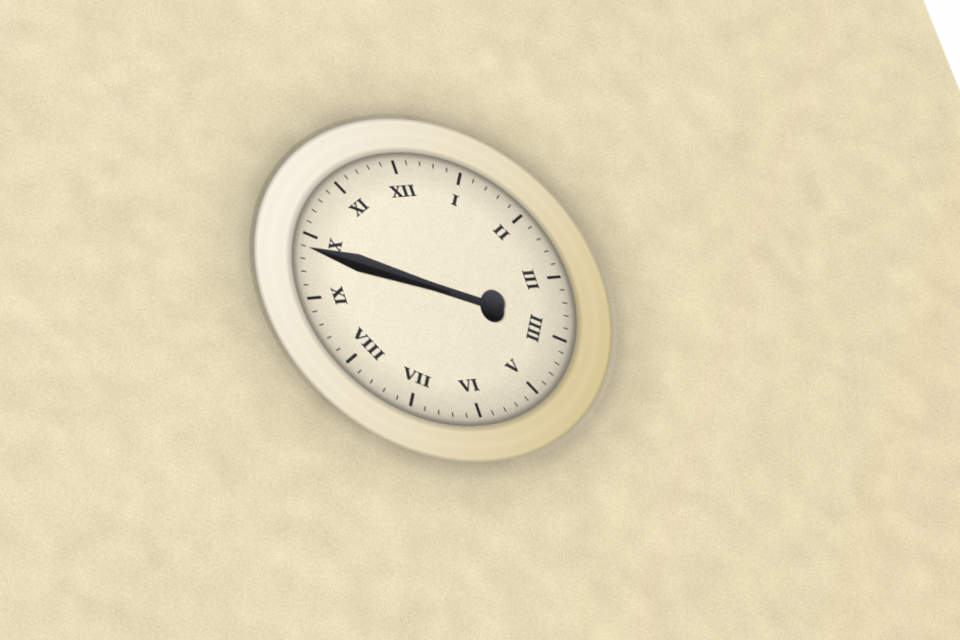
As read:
h=3 m=49
